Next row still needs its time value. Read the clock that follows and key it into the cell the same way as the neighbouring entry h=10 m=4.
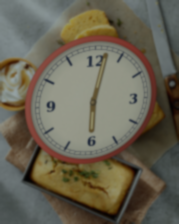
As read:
h=6 m=2
